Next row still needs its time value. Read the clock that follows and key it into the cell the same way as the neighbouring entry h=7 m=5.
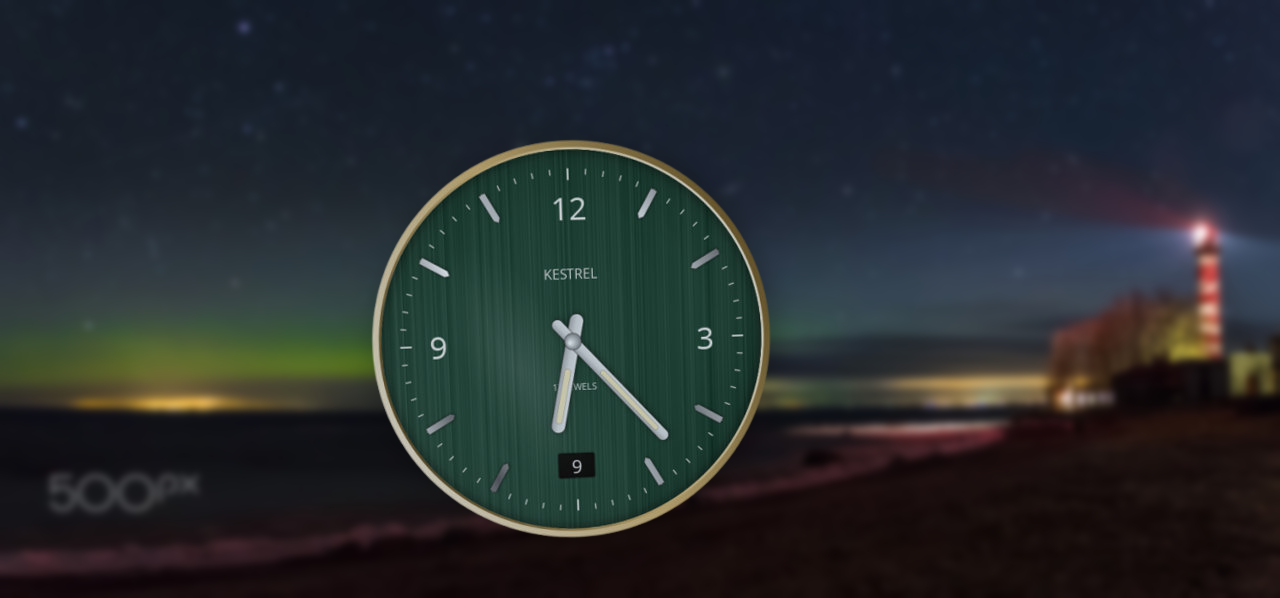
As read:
h=6 m=23
